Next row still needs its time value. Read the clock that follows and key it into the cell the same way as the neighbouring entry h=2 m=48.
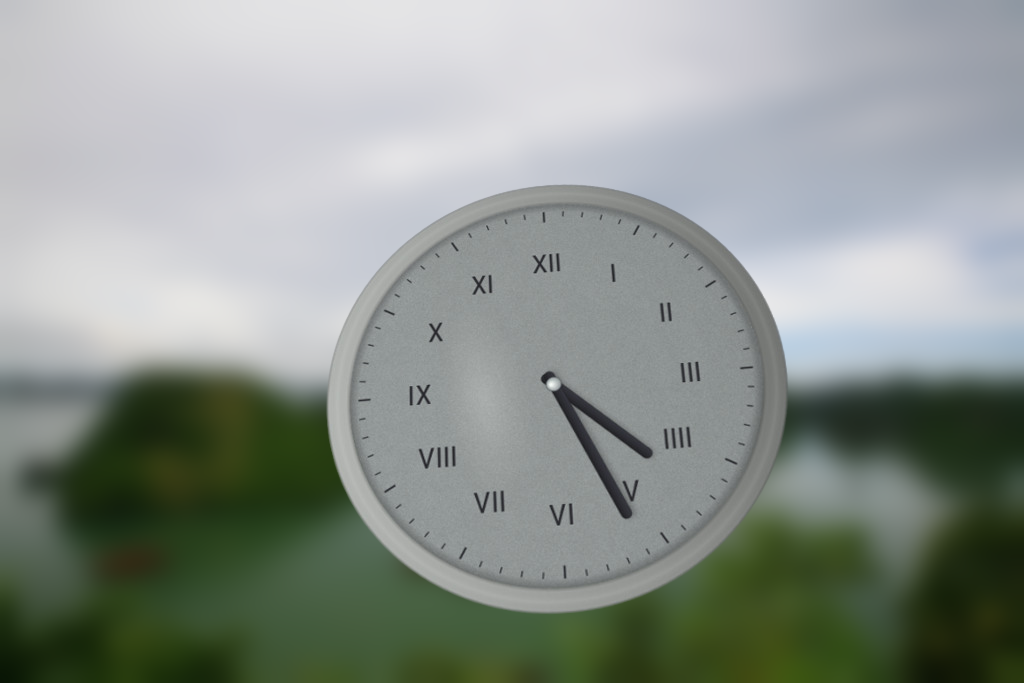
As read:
h=4 m=26
